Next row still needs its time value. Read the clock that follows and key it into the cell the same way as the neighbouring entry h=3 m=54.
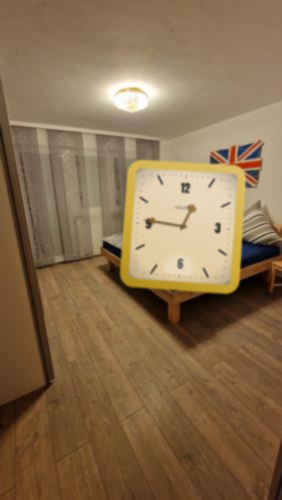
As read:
h=12 m=46
